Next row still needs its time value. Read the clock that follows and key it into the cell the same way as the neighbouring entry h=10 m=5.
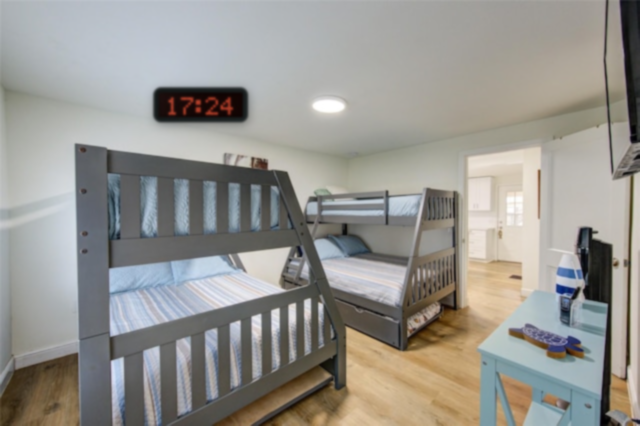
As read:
h=17 m=24
